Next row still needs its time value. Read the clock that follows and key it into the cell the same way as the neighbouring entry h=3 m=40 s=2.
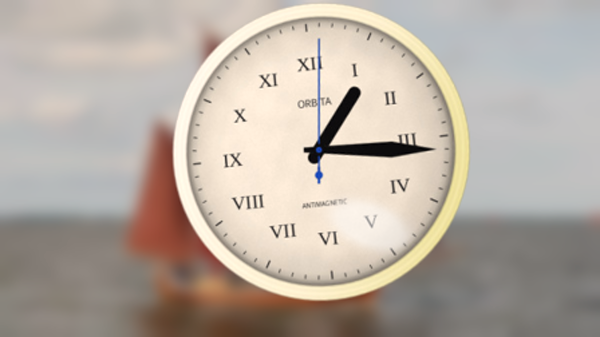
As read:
h=1 m=16 s=1
